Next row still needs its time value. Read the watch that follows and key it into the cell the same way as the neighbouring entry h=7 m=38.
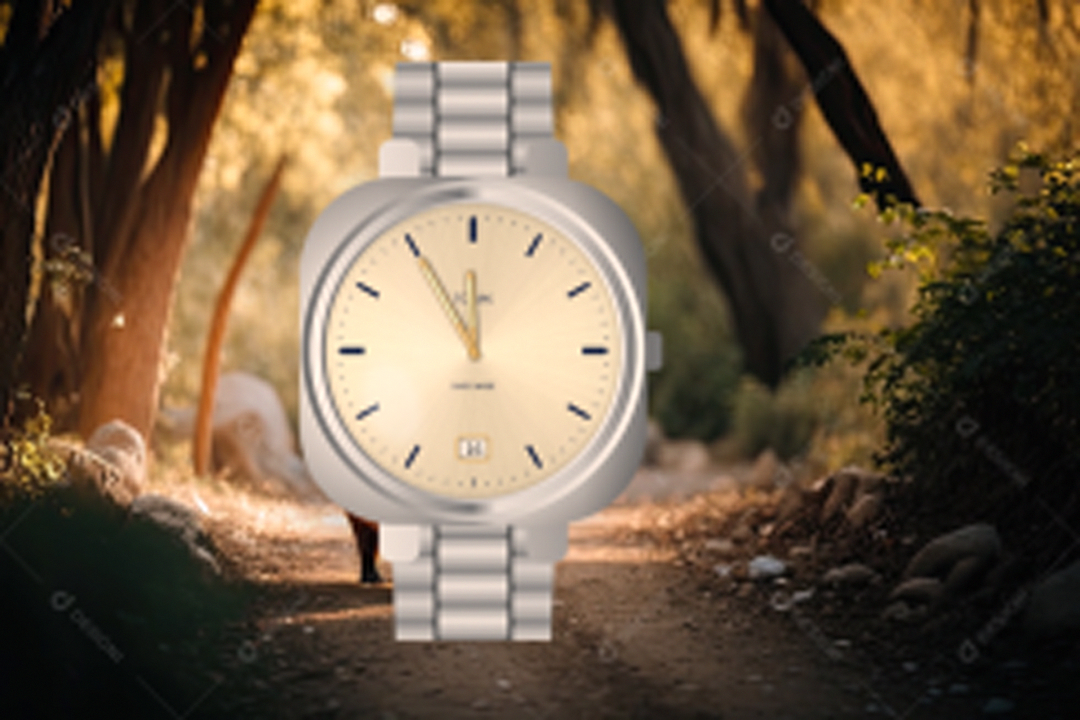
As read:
h=11 m=55
